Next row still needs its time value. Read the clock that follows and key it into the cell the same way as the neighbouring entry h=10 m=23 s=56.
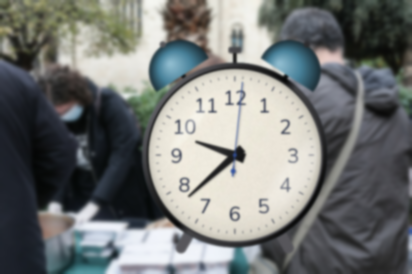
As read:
h=9 m=38 s=1
